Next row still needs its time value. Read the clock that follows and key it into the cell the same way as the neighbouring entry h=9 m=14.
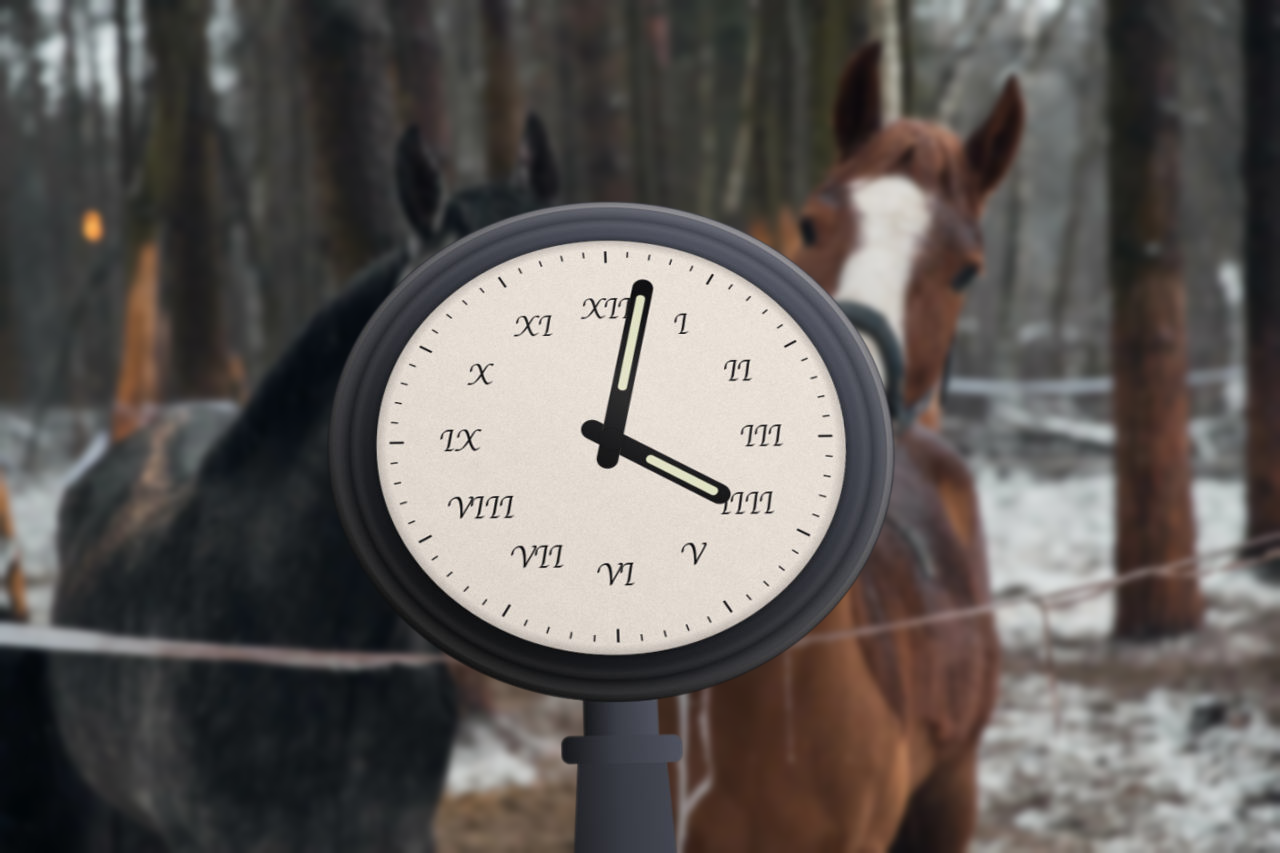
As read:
h=4 m=2
